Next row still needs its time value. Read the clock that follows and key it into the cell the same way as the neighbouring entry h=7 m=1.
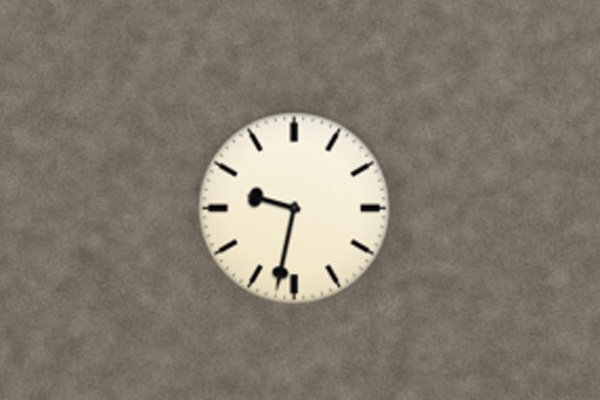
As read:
h=9 m=32
